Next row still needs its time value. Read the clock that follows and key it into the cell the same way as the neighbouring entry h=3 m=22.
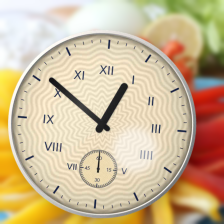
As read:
h=12 m=51
